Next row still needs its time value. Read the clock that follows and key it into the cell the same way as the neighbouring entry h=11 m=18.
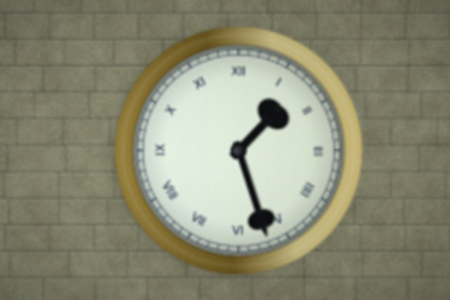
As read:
h=1 m=27
